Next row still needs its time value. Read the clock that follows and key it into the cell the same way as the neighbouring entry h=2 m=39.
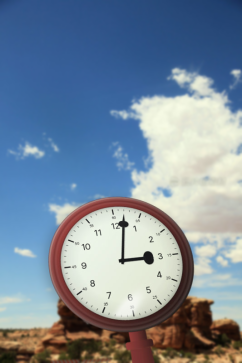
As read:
h=3 m=2
